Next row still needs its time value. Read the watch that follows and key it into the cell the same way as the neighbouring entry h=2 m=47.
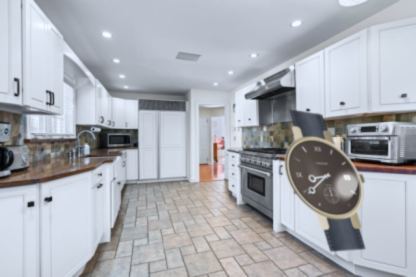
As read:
h=8 m=39
